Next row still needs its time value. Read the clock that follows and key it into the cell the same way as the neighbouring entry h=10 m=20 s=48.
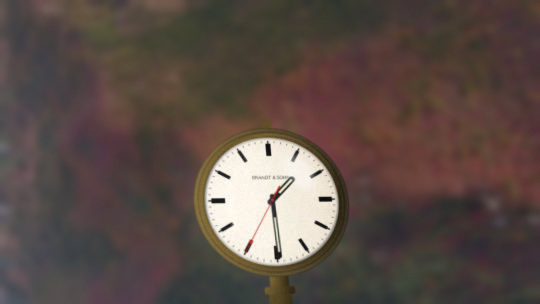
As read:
h=1 m=29 s=35
